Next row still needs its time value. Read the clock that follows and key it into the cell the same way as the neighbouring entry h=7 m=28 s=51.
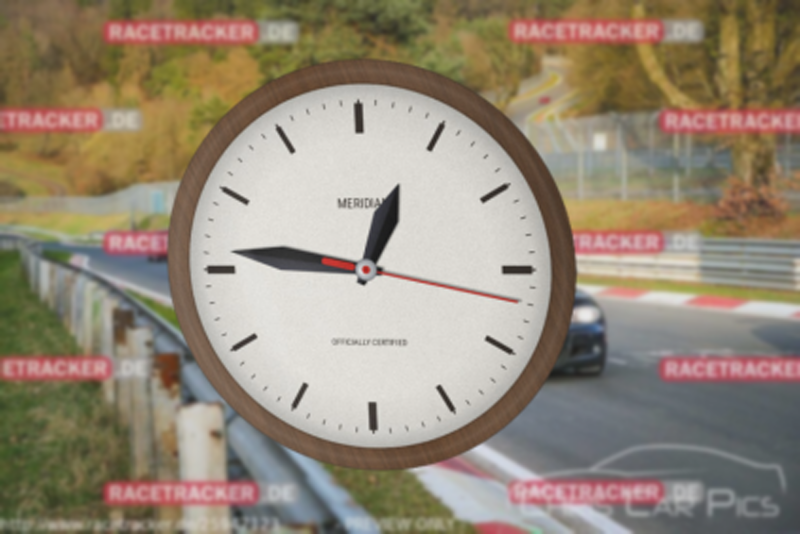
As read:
h=12 m=46 s=17
